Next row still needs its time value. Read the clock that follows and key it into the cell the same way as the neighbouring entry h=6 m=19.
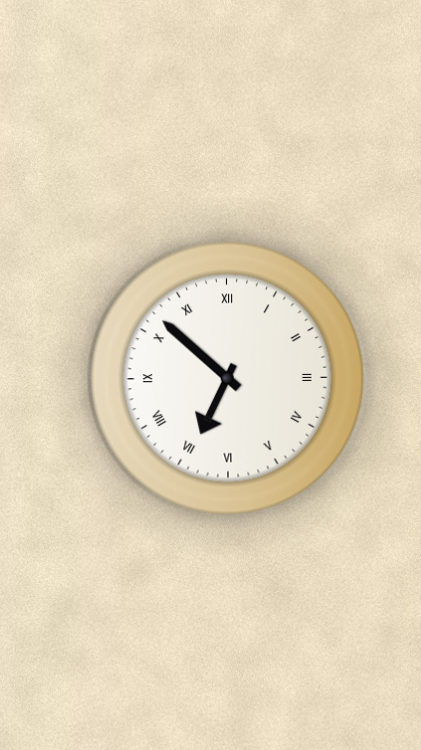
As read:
h=6 m=52
